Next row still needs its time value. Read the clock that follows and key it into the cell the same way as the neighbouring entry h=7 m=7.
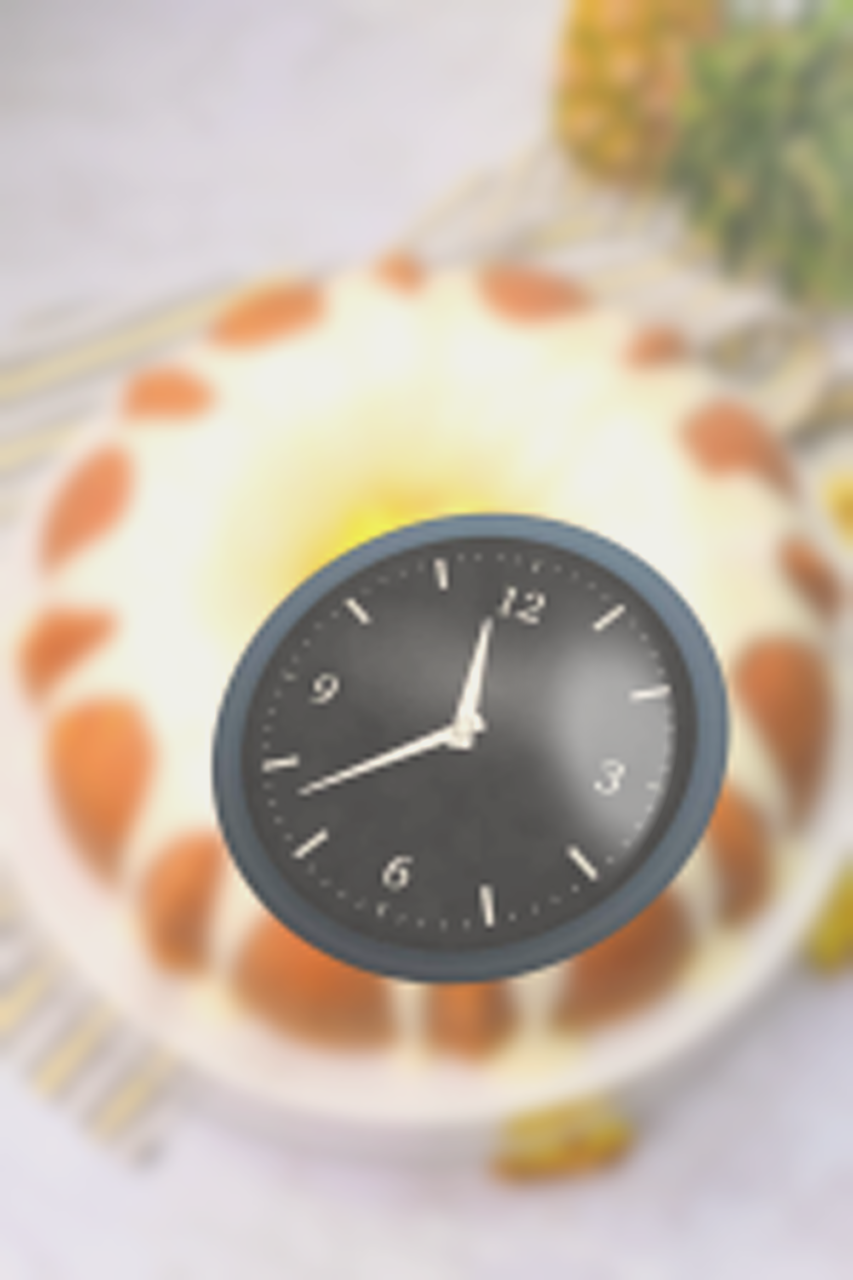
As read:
h=11 m=38
